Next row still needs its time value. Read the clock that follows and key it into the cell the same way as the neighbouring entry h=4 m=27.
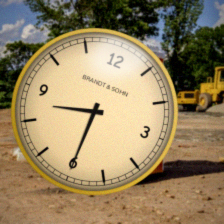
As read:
h=8 m=30
